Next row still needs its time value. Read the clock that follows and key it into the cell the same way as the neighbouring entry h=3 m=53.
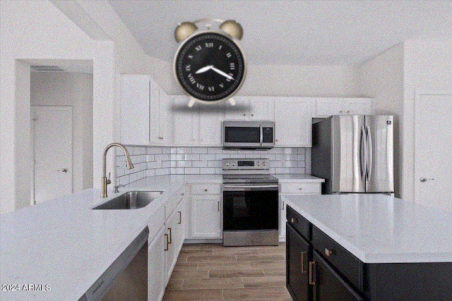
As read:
h=8 m=20
